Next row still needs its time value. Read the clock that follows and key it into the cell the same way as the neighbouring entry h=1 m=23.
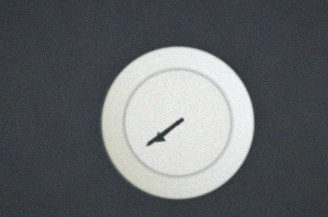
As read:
h=7 m=39
